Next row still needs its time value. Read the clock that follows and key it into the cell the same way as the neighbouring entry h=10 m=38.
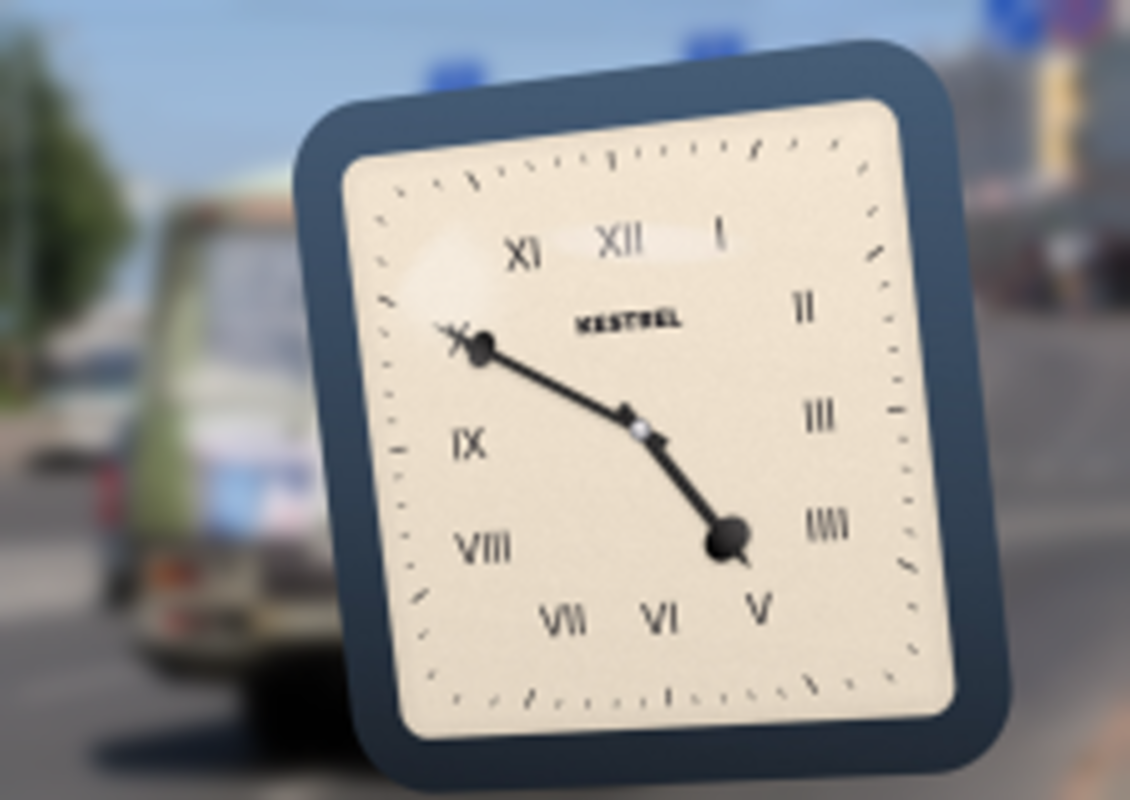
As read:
h=4 m=50
